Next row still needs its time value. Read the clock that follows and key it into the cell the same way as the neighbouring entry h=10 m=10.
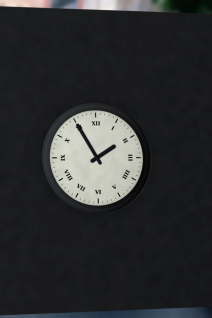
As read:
h=1 m=55
